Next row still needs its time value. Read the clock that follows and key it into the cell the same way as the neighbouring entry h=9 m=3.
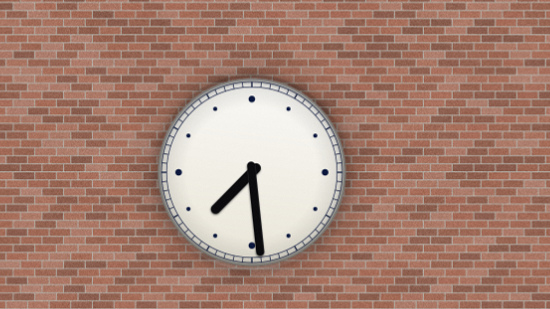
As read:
h=7 m=29
